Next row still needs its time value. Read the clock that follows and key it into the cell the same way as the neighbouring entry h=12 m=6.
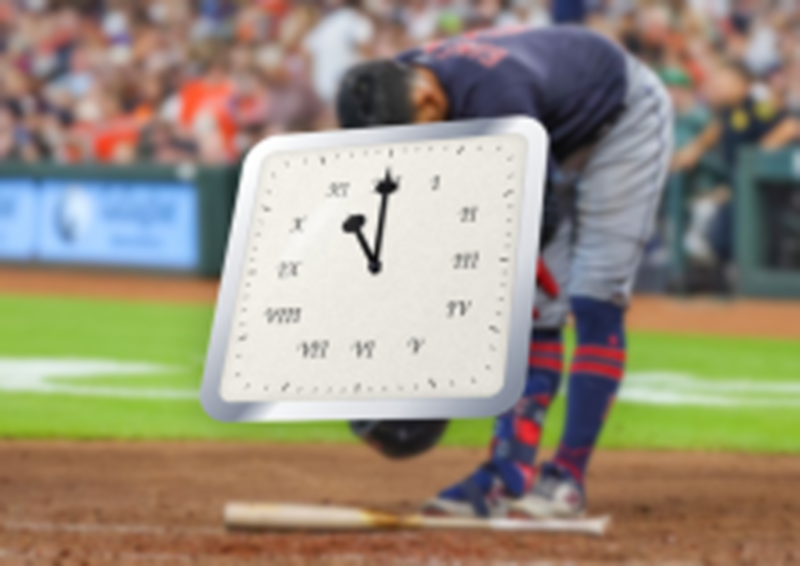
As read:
h=11 m=0
